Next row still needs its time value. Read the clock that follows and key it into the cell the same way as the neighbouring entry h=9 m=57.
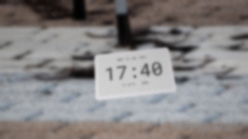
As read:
h=17 m=40
